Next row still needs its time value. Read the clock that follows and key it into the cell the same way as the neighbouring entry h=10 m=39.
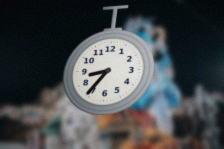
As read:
h=8 m=36
